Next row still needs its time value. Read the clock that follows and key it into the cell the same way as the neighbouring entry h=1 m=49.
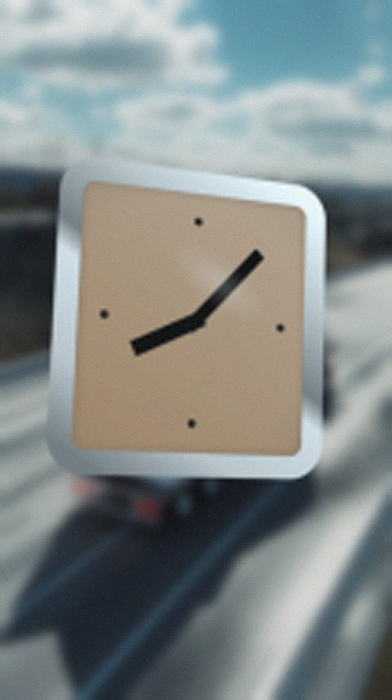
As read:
h=8 m=7
